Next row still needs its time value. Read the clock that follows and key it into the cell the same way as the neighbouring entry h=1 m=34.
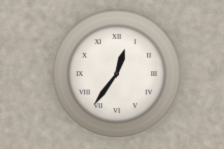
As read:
h=12 m=36
